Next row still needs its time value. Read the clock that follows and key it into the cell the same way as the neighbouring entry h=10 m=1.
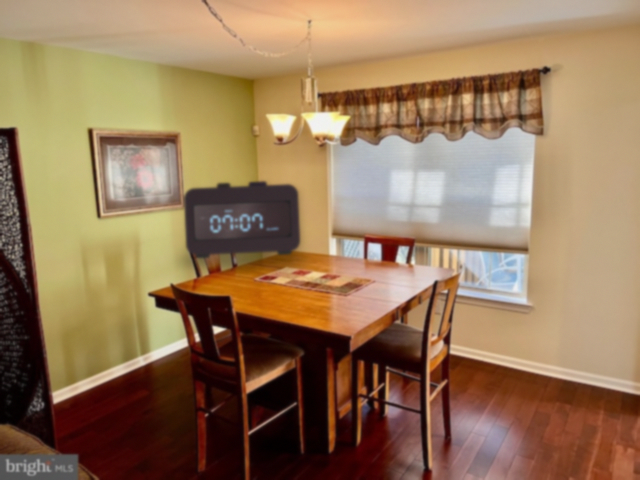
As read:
h=7 m=7
